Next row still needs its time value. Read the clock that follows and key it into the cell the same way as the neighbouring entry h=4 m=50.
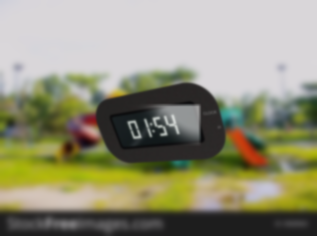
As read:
h=1 m=54
